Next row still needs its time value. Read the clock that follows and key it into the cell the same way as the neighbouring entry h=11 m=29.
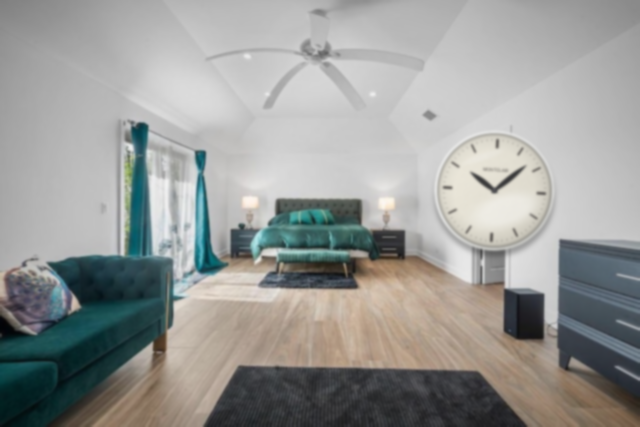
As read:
h=10 m=8
